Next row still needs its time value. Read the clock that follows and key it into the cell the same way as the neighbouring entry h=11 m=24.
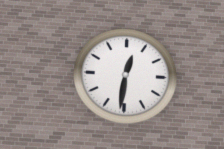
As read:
h=12 m=31
